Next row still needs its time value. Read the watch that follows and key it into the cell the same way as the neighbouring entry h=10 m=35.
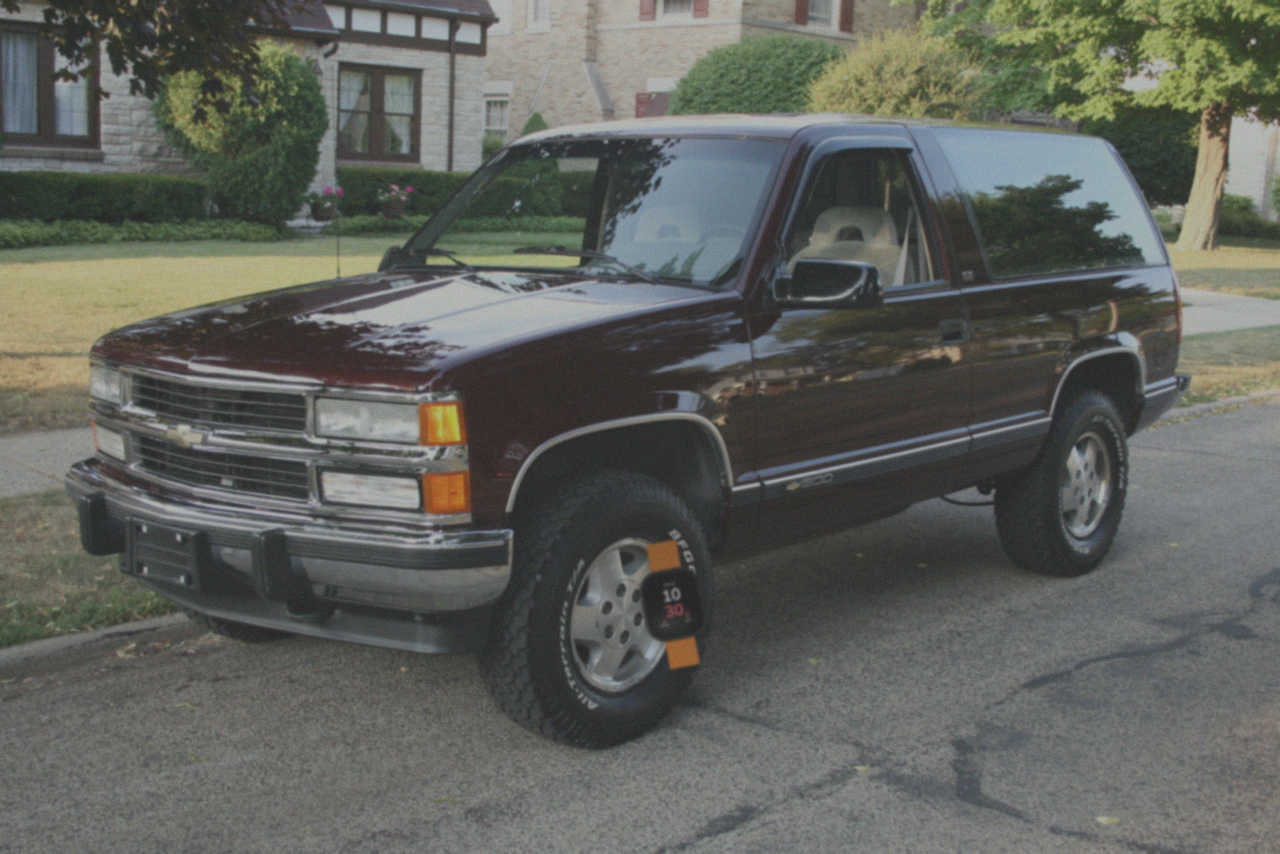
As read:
h=10 m=30
